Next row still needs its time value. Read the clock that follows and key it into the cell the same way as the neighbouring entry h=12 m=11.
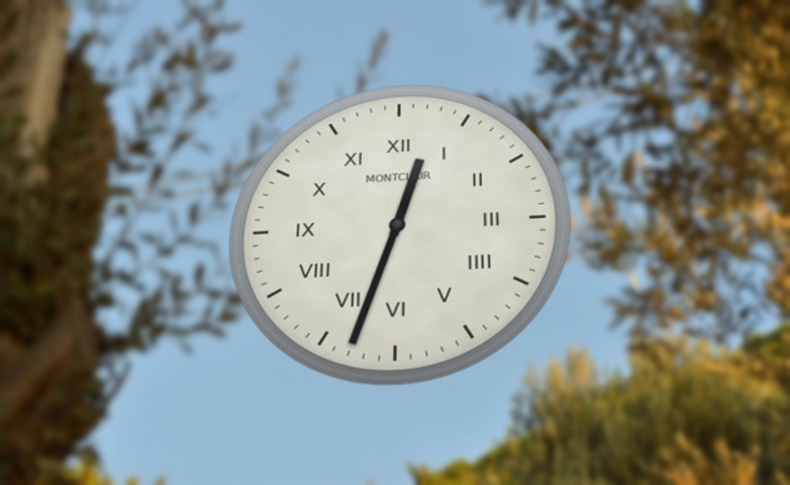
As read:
h=12 m=33
